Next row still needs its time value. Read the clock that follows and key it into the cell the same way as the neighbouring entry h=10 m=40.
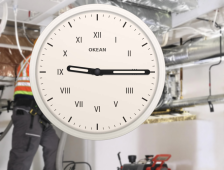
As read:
h=9 m=15
